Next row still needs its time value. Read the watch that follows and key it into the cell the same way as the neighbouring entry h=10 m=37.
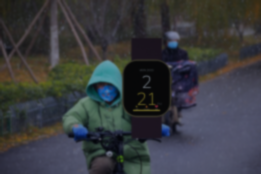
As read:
h=2 m=21
